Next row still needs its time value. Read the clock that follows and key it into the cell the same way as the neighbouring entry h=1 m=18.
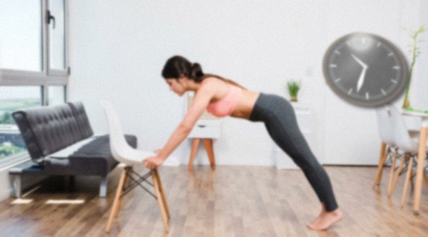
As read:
h=10 m=33
